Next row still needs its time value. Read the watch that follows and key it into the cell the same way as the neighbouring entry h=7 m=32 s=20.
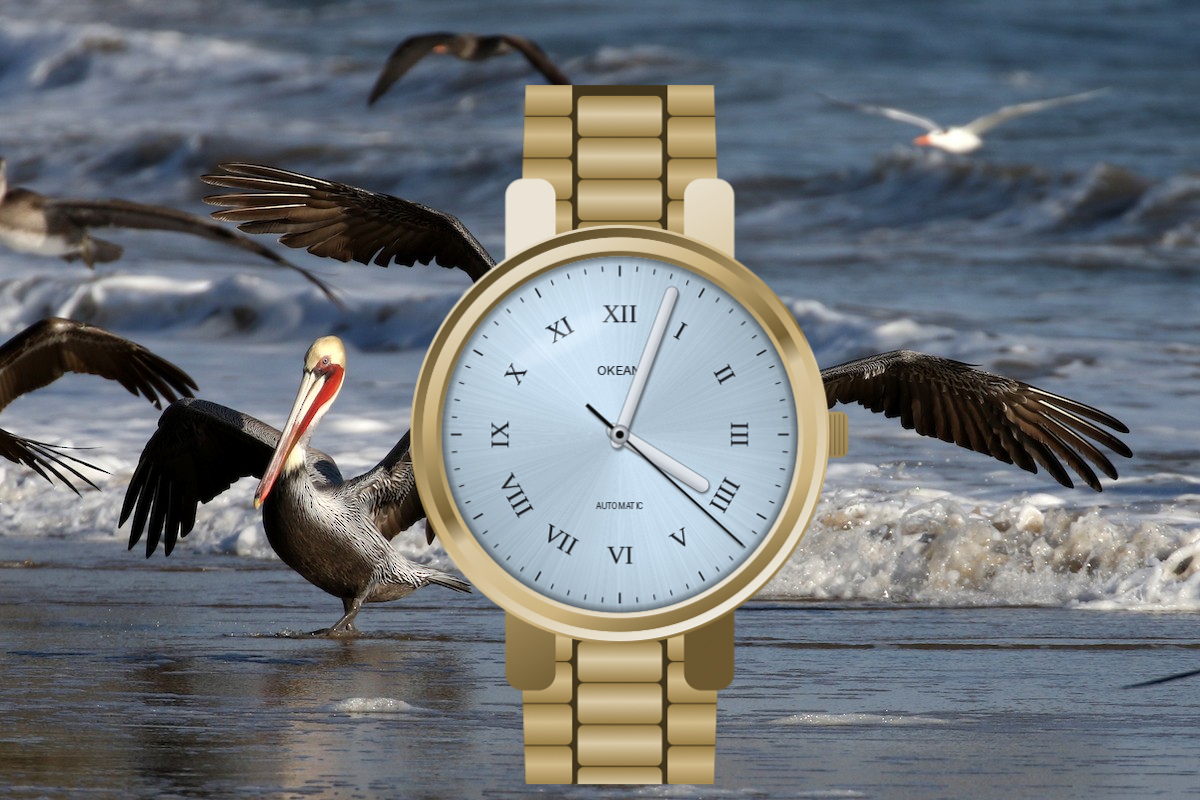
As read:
h=4 m=3 s=22
